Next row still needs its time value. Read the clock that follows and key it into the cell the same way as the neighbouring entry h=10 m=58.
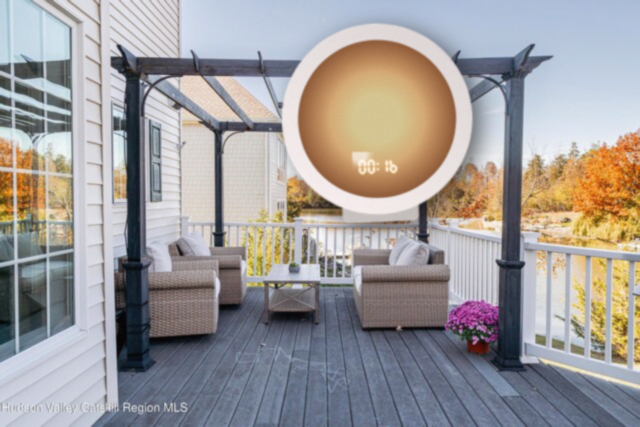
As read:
h=0 m=16
